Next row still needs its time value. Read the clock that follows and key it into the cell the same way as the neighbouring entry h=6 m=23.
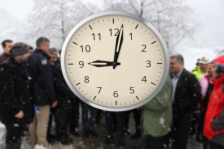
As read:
h=9 m=2
